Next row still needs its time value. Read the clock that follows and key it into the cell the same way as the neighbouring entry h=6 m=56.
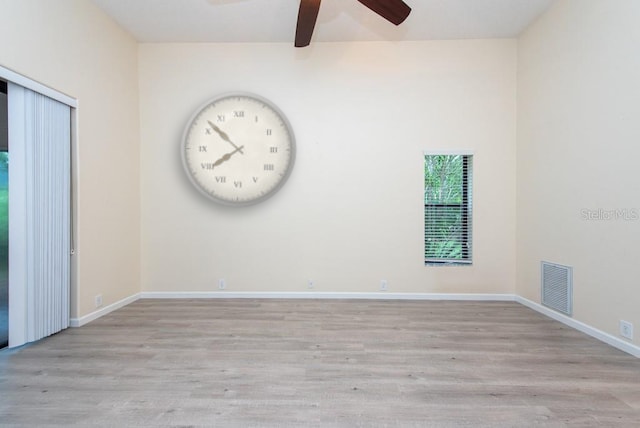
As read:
h=7 m=52
